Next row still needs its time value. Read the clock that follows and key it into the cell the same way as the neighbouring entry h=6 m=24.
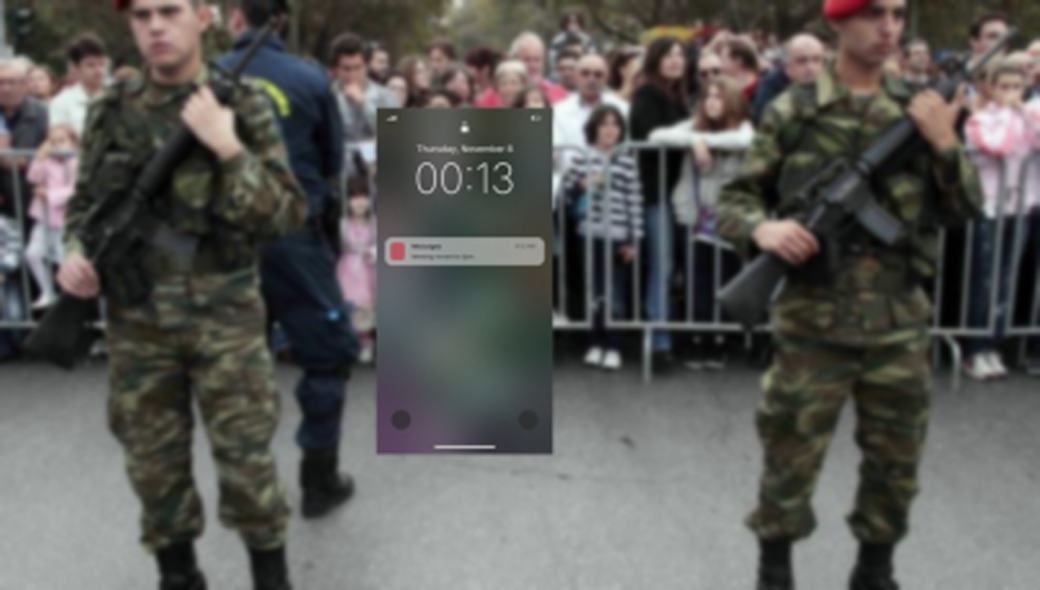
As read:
h=0 m=13
